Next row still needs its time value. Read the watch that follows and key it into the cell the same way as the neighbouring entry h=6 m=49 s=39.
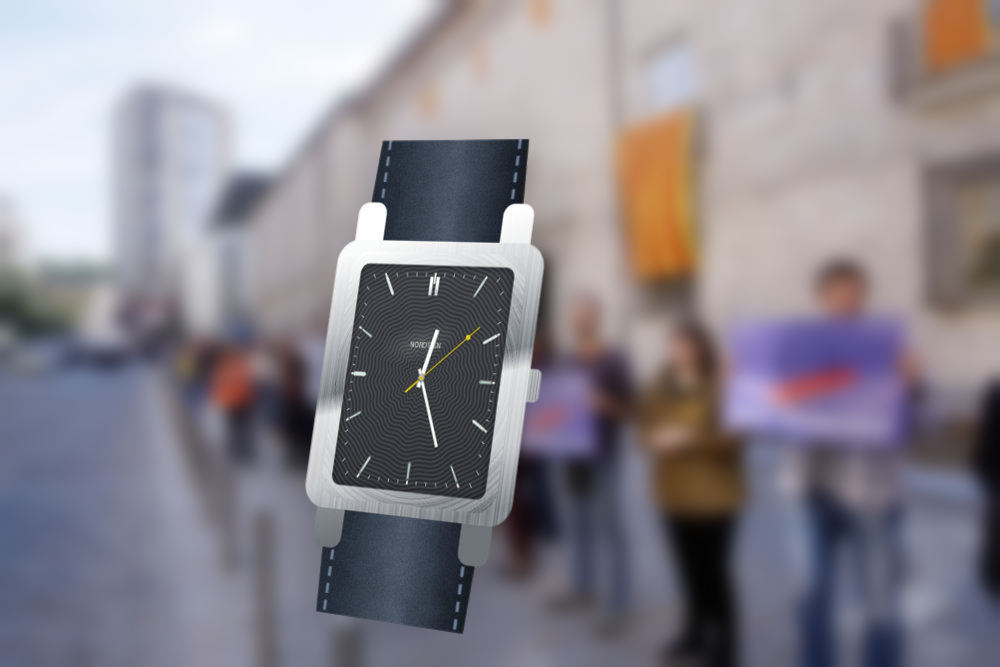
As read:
h=12 m=26 s=8
